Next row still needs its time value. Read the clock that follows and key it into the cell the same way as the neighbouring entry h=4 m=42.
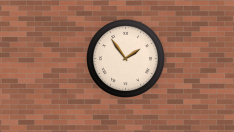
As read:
h=1 m=54
